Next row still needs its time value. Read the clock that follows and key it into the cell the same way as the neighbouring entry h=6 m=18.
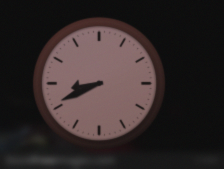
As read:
h=8 m=41
